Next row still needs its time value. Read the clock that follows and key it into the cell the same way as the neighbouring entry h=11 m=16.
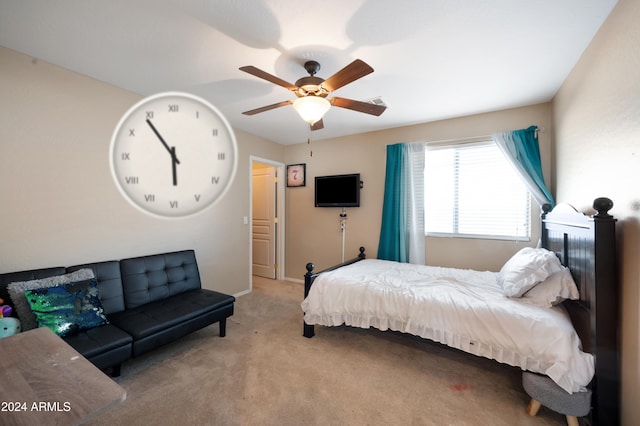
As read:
h=5 m=54
